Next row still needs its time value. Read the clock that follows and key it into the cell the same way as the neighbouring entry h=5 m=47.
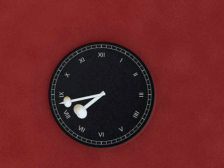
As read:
h=7 m=43
